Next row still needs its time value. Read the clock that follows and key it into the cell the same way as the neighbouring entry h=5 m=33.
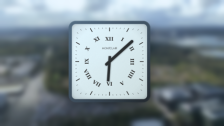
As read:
h=6 m=8
